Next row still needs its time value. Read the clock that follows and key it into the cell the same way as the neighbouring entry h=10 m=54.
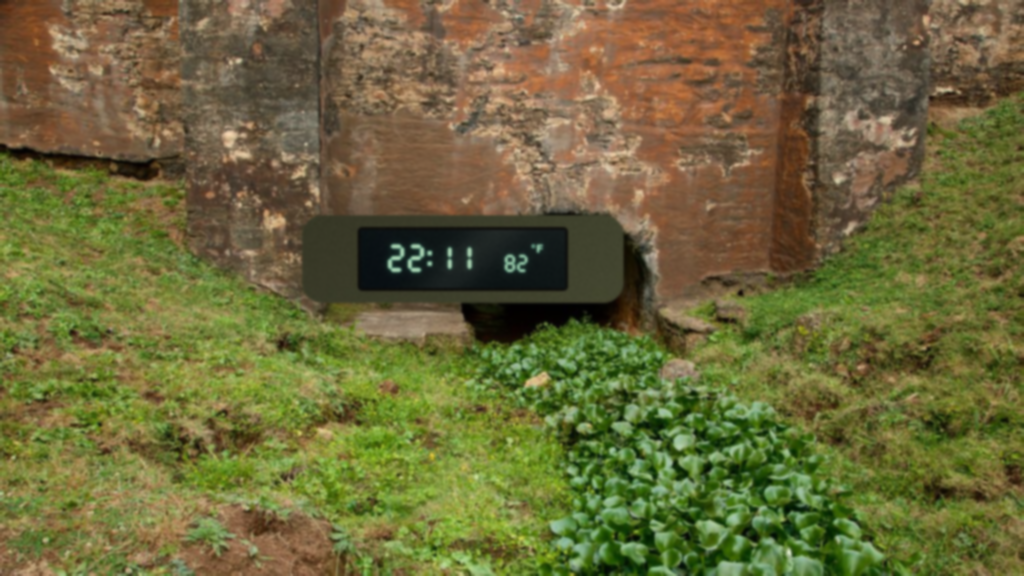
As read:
h=22 m=11
